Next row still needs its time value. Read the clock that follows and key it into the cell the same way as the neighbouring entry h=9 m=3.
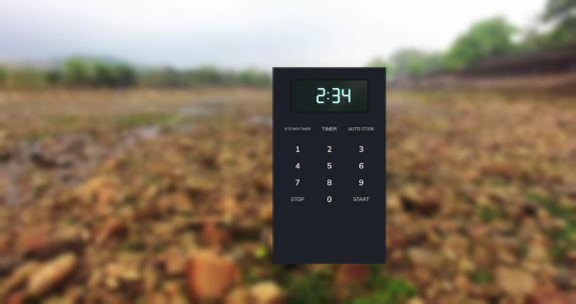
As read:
h=2 m=34
